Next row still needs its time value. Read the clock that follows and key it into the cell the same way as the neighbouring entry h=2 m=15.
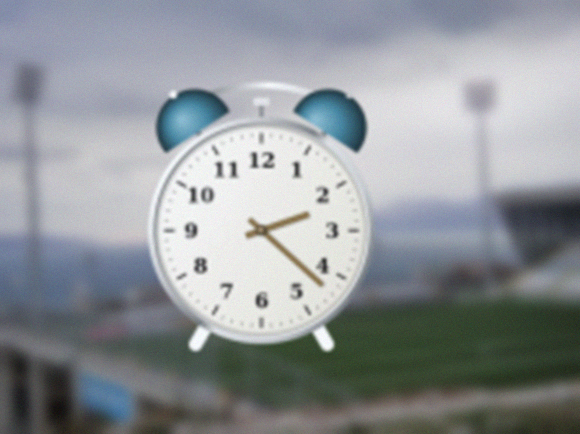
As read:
h=2 m=22
